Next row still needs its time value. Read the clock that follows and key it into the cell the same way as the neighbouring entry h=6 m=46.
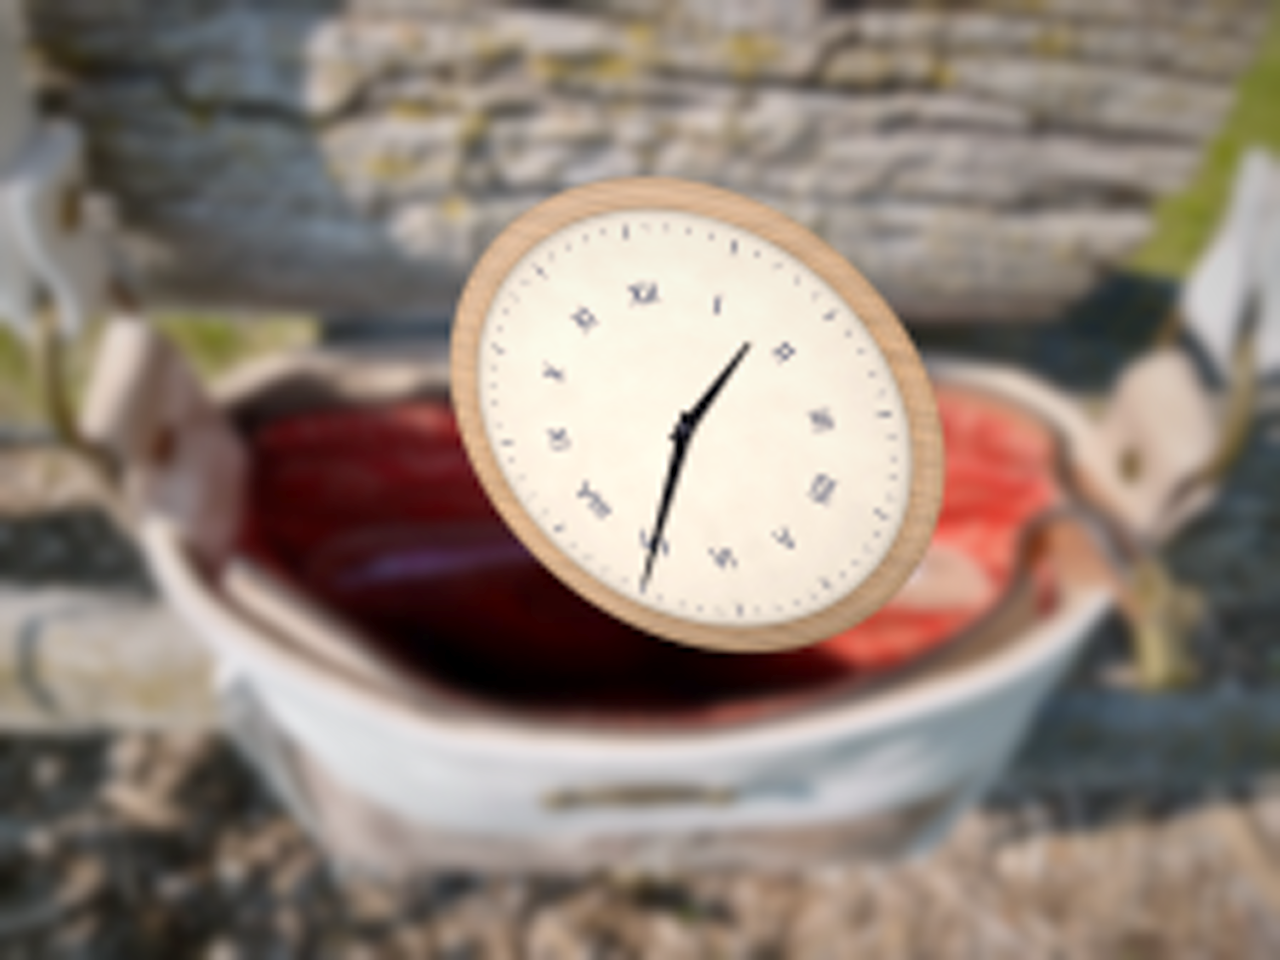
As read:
h=1 m=35
